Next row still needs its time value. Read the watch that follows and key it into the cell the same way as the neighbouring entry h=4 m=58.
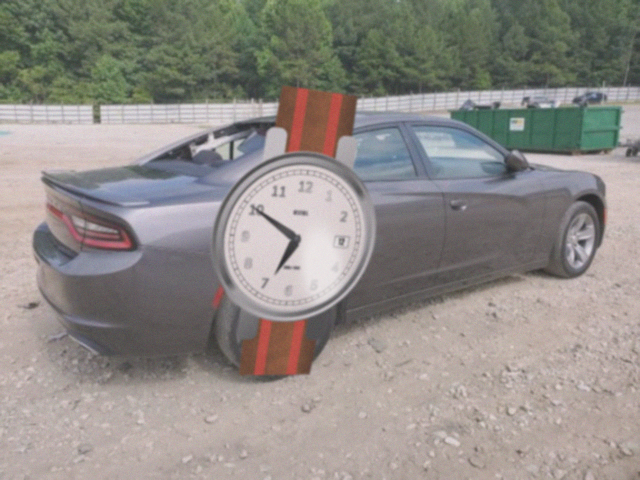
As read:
h=6 m=50
